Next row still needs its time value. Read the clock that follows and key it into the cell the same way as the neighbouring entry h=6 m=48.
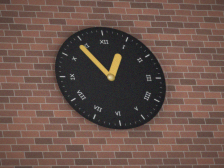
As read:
h=12 m=54
